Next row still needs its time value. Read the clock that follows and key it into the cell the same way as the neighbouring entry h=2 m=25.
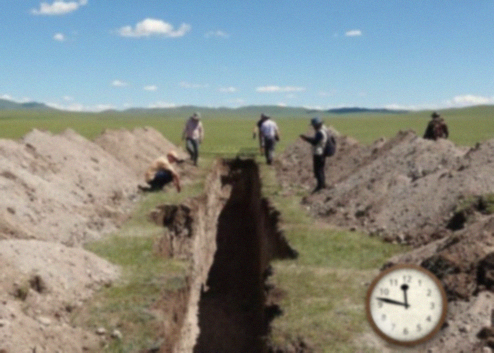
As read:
h=11 m=47
